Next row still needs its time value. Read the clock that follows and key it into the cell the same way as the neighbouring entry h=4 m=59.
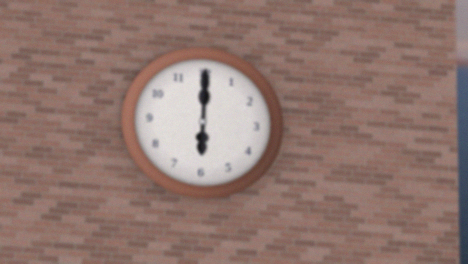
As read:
h=6 m=0
